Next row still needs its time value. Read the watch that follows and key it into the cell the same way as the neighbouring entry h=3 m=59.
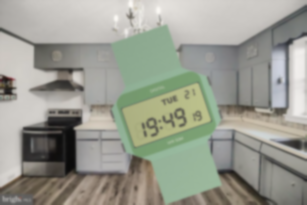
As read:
h=19 m=49
